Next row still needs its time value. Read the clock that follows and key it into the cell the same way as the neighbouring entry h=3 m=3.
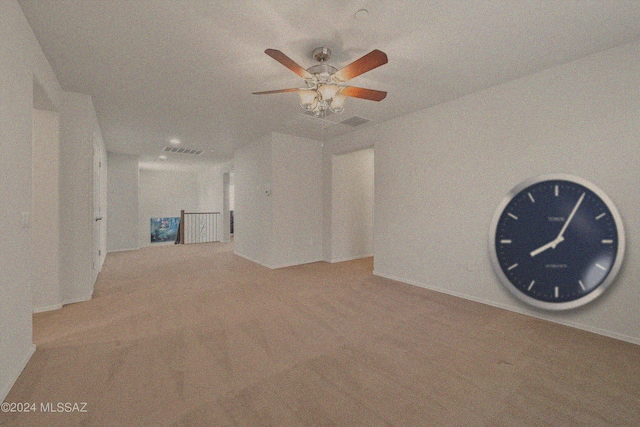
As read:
h=8 m=5
